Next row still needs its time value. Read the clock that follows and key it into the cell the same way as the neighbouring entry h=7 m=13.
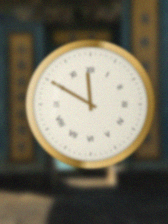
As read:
h=11 m=50
